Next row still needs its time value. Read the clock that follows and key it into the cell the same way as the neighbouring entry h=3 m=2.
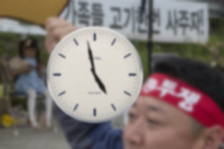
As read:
h=4 m=58
